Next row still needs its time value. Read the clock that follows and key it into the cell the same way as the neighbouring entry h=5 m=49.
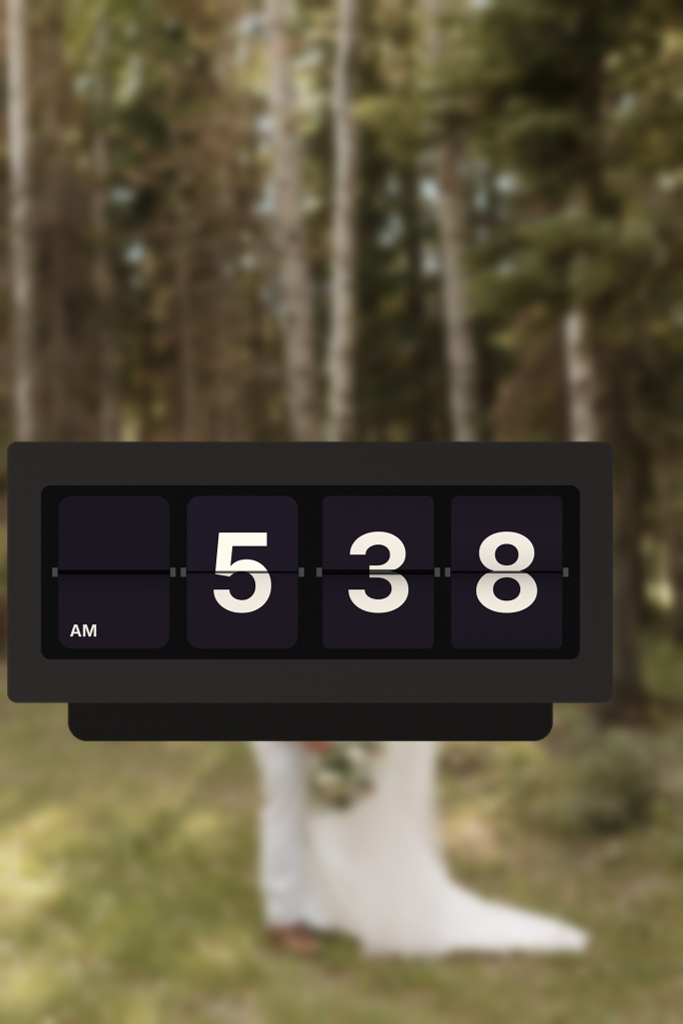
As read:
h=5 m=38
